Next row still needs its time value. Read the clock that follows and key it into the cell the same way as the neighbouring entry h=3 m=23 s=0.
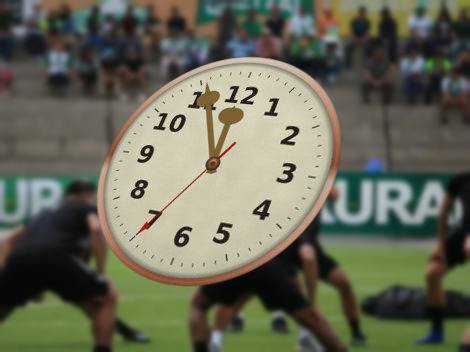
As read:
h=11 m=55 s=35
